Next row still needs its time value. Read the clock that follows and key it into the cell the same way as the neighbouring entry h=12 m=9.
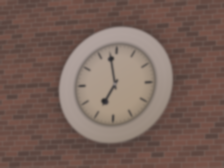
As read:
h=6 m=58
